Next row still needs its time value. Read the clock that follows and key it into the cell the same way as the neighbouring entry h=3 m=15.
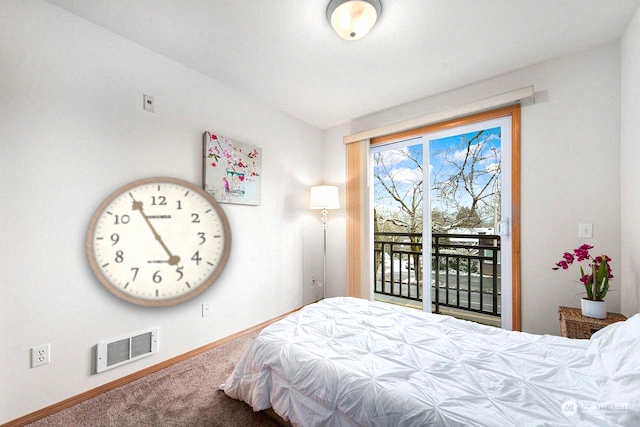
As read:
h=4 m=55
